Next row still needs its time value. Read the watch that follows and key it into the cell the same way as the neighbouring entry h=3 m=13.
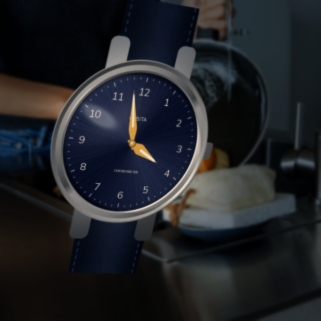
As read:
h=3 m=58
